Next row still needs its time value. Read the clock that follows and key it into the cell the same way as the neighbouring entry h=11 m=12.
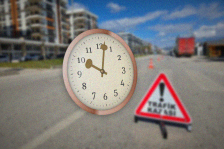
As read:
h=10 m=2
